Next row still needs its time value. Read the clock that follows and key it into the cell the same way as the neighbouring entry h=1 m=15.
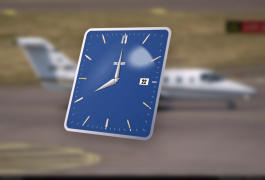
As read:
h=8 m=0
